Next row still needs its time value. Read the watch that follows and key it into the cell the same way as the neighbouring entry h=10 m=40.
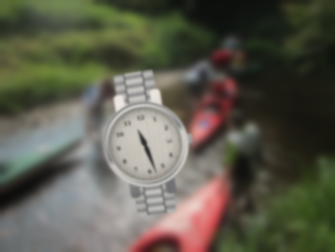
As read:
h=11 m=28
